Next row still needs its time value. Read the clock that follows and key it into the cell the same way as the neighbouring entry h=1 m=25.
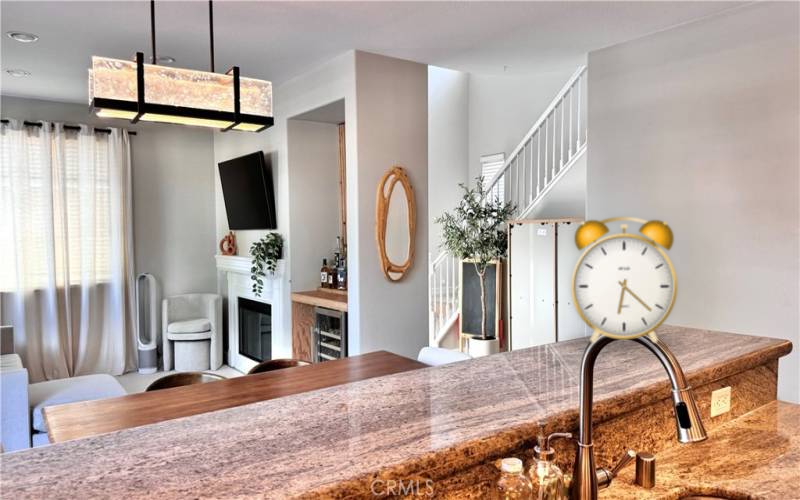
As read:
h=6 m=22
